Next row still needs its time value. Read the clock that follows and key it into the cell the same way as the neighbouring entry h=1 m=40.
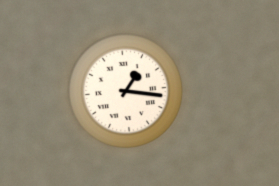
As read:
h=1 m=17
